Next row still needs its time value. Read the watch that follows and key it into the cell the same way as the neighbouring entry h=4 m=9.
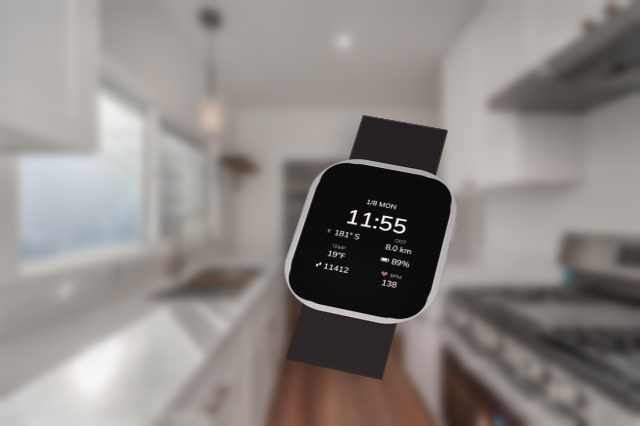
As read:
h=11 m=55
